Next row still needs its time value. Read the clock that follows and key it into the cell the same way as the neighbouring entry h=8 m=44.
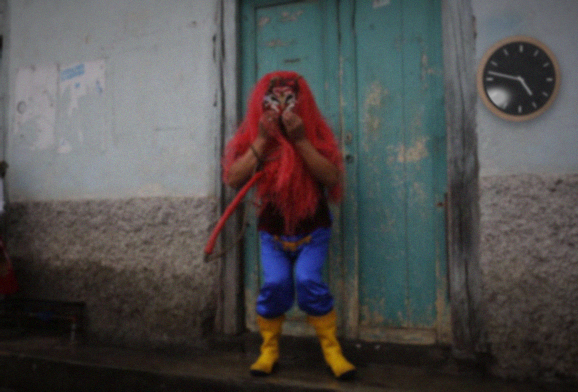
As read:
h=4 m=47
